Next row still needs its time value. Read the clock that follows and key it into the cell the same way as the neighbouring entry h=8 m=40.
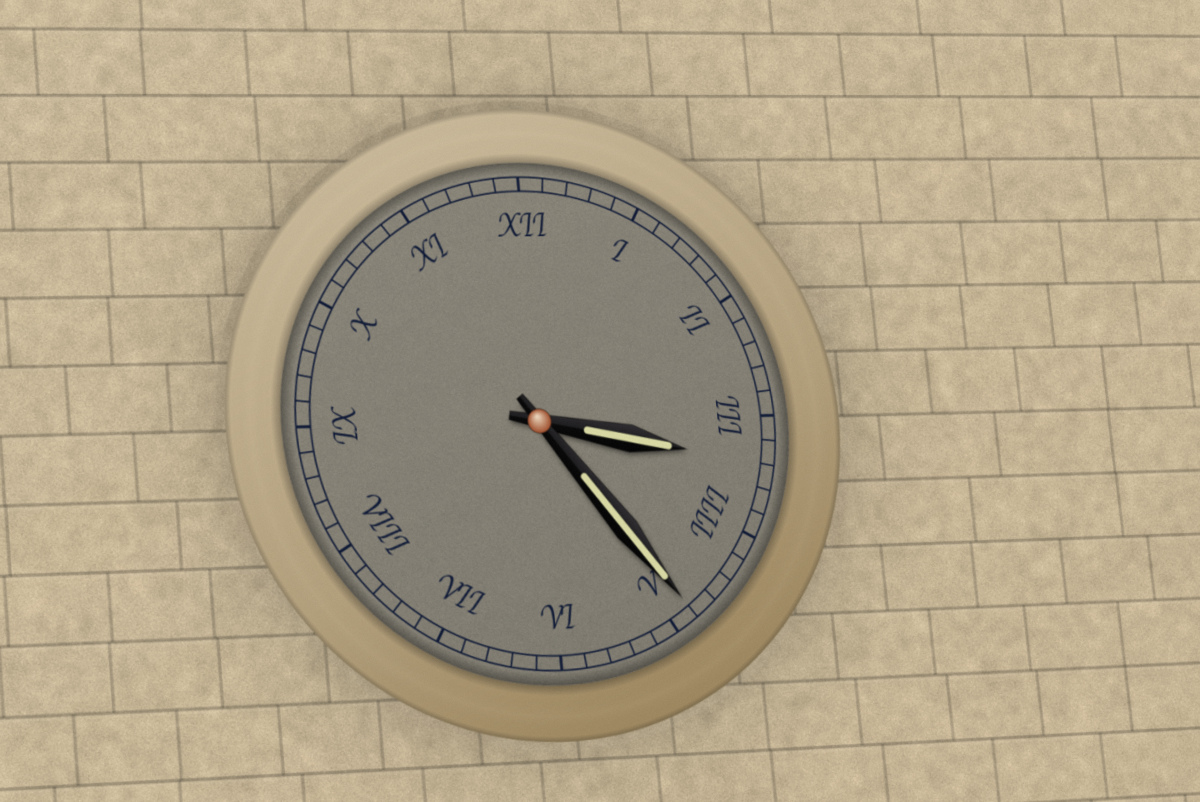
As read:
h=3 m=24
